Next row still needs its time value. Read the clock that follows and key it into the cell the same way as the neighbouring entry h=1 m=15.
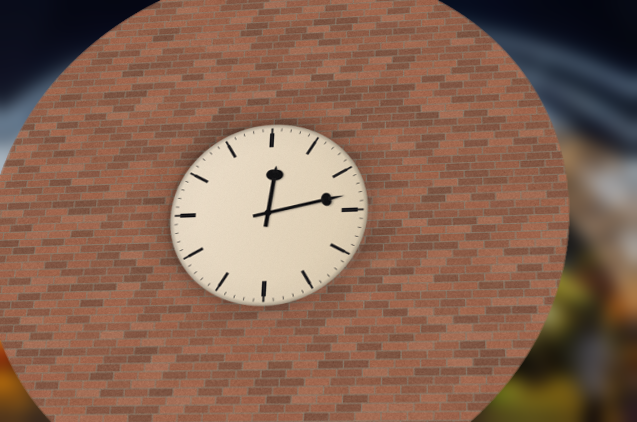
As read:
h=12 m=13
